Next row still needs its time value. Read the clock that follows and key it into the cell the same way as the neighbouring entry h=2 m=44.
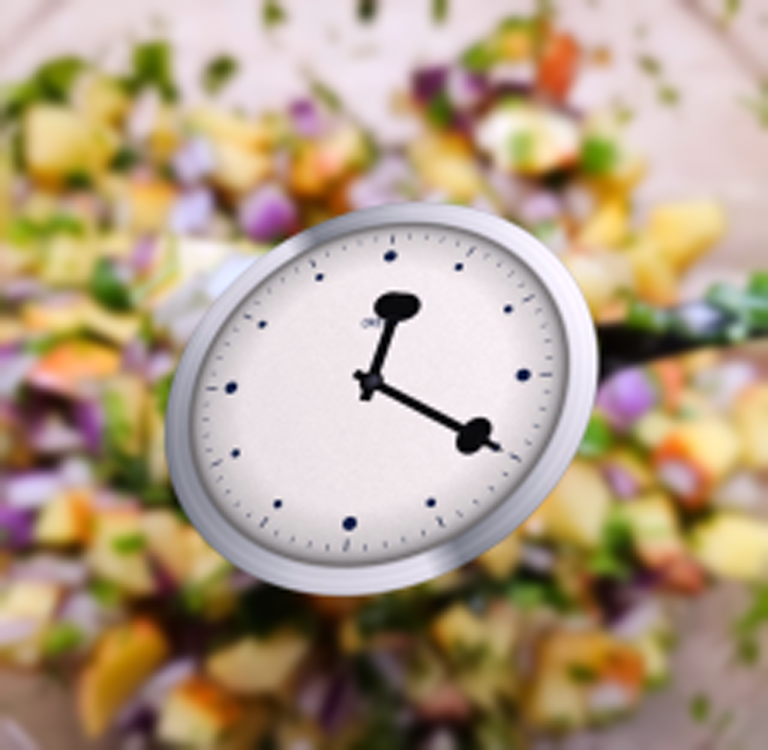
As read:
h=12 m=20
